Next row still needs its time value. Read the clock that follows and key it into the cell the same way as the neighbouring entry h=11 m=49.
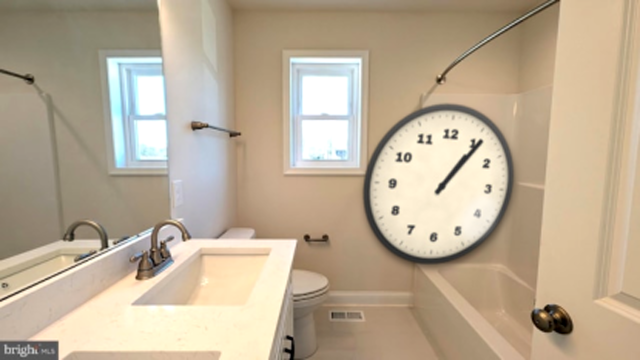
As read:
h=1 m=6
